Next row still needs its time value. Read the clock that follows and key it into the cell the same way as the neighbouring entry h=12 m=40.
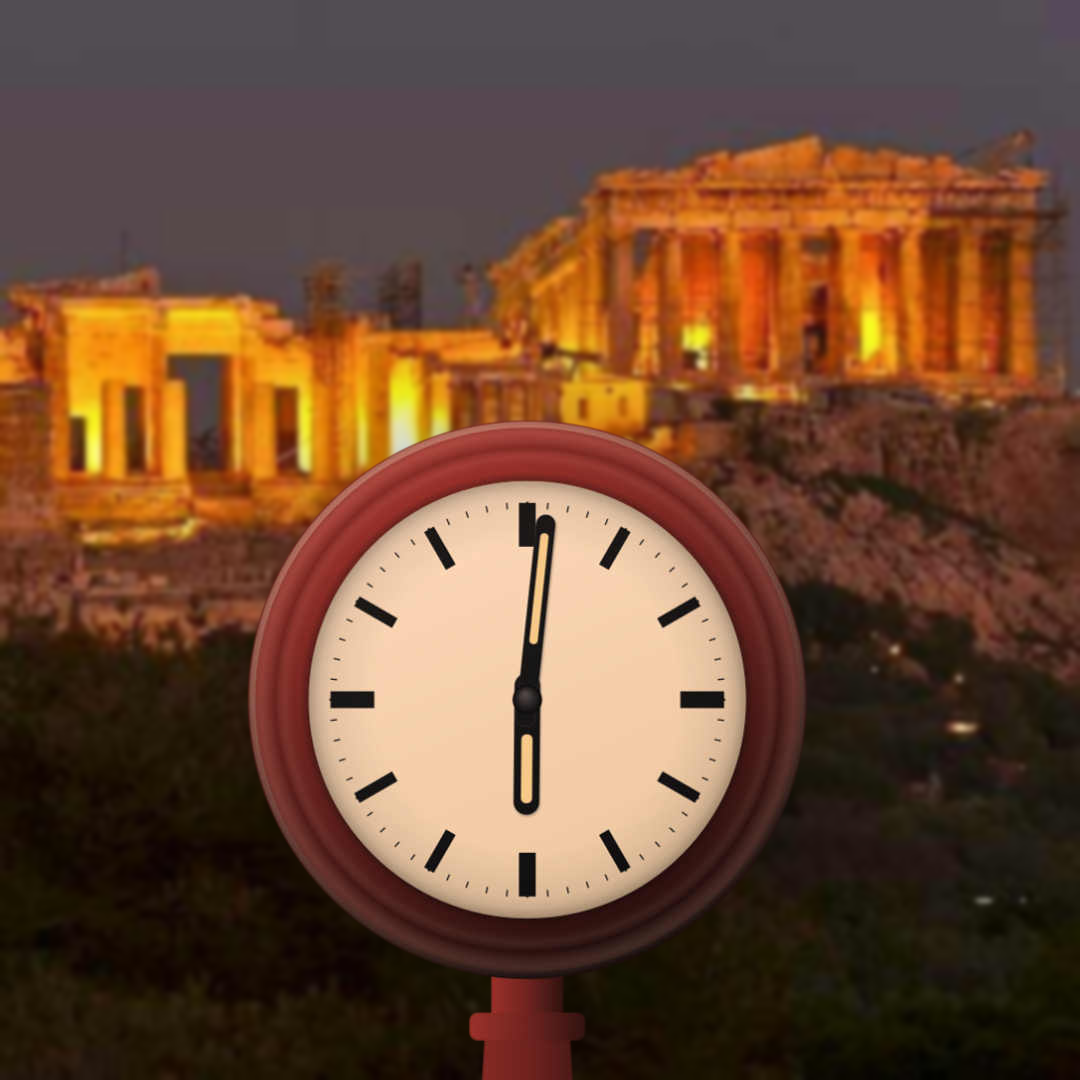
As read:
h=6 m=1
